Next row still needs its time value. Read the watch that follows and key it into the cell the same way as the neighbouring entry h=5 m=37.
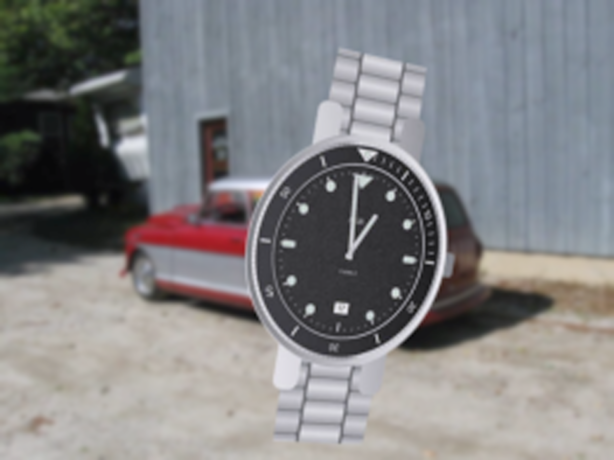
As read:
h=12 m=59
